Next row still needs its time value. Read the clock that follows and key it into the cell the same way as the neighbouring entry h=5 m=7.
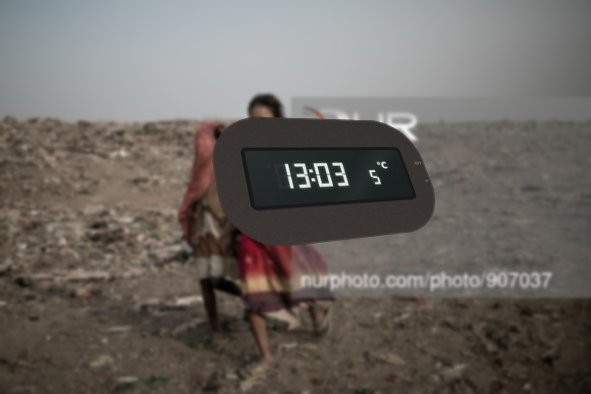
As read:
h=13 m=3
